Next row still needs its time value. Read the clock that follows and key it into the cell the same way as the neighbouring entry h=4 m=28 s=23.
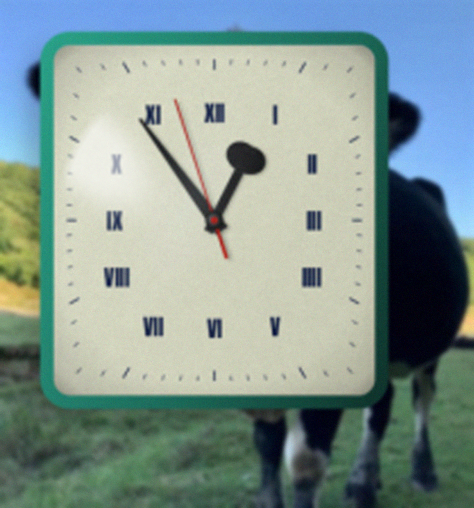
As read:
h=12 m=53 s=57
